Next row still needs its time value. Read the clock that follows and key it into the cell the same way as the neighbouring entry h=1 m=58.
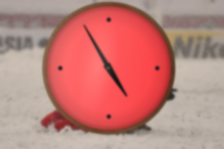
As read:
h=4 m=55
